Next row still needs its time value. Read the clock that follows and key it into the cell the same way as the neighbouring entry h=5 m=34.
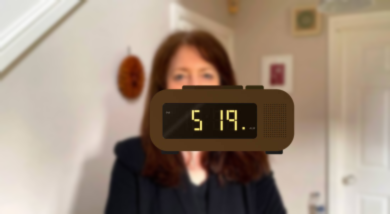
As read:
h=5 m=19
